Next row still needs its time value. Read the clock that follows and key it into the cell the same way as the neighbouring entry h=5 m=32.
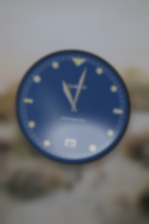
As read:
h=11 m=2
